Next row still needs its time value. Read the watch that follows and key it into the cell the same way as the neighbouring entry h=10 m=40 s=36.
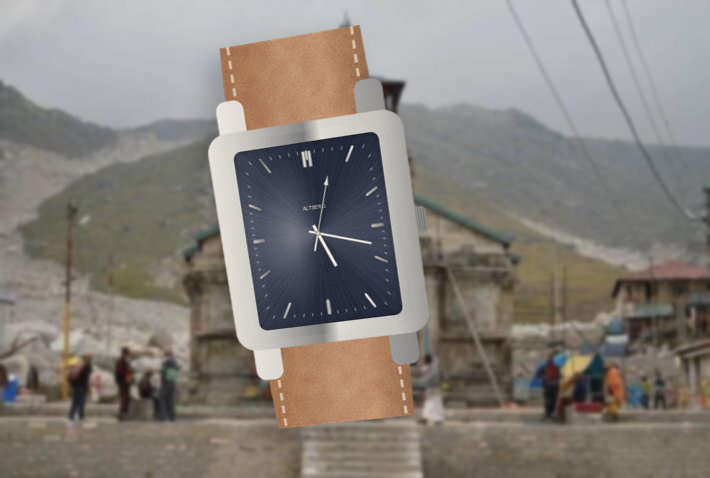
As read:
h=5 m=18 s=3
